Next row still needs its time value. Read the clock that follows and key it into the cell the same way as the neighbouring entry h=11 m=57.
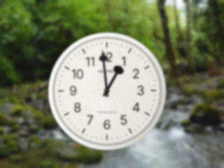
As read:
h=12 m=59
